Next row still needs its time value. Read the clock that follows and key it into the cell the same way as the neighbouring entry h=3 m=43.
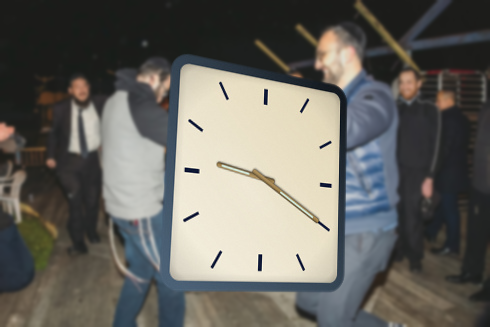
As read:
h=9 m=20
